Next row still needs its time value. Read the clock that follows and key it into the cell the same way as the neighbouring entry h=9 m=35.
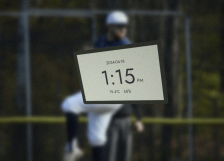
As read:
h=1 m=15
